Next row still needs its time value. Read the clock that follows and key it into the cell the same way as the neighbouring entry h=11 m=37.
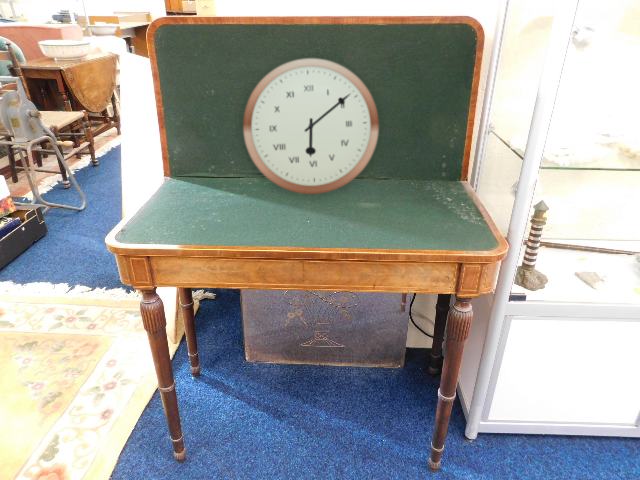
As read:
h=6 m=9
